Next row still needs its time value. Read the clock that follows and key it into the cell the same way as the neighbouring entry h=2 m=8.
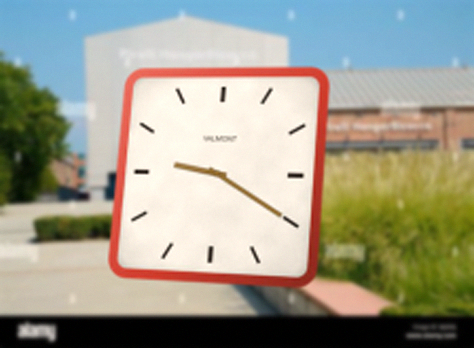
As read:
h=9 m=20
